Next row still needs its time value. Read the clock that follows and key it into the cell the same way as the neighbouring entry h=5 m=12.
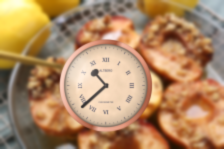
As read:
h=10 m=38
